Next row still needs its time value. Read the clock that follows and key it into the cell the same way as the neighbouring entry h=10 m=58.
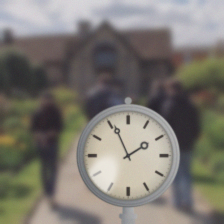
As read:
h=1 m=56
